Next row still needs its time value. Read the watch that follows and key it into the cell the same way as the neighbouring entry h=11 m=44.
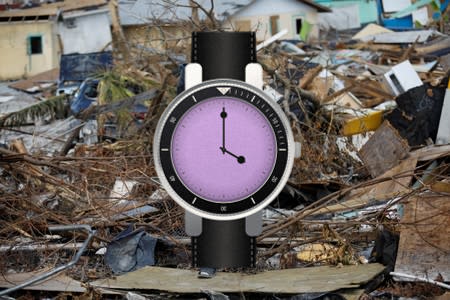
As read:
h=4 m=0
